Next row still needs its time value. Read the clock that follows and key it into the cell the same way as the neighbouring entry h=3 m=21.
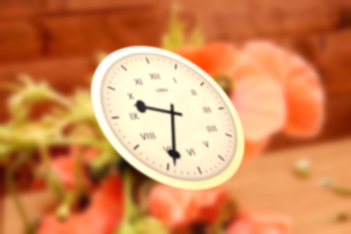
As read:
h=9 m=34
